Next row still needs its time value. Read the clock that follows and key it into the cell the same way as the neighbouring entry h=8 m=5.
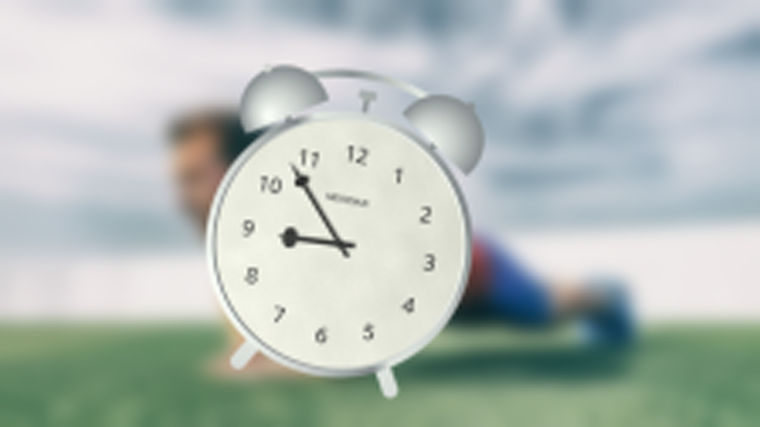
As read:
h=8 m=53
